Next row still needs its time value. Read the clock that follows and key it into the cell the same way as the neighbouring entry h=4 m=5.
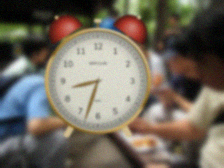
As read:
h=8 m=33
